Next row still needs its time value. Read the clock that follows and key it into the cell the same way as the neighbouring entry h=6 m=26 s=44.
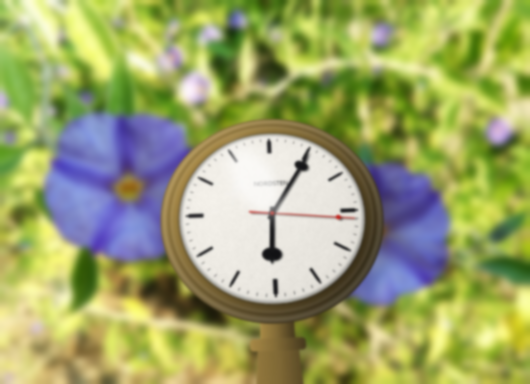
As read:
h=6 m=5 s=16
